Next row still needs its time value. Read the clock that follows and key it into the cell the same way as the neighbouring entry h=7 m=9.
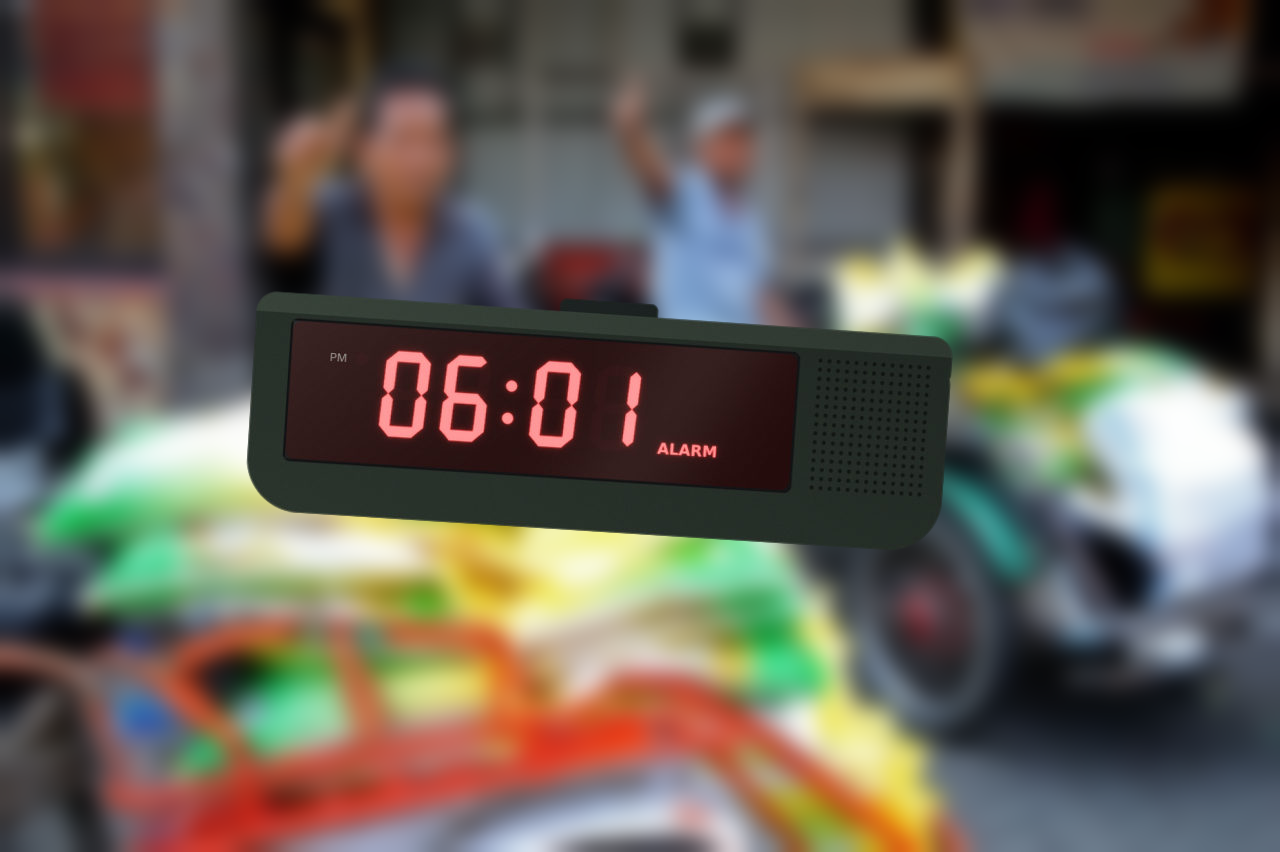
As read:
h=6 m=1
